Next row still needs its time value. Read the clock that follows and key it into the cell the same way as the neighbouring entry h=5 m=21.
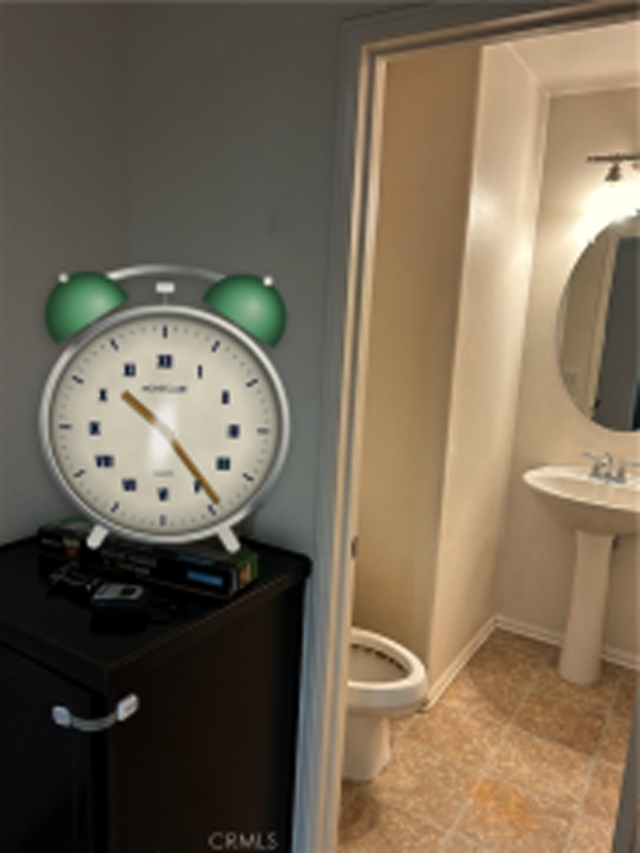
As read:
h=10 m=24
